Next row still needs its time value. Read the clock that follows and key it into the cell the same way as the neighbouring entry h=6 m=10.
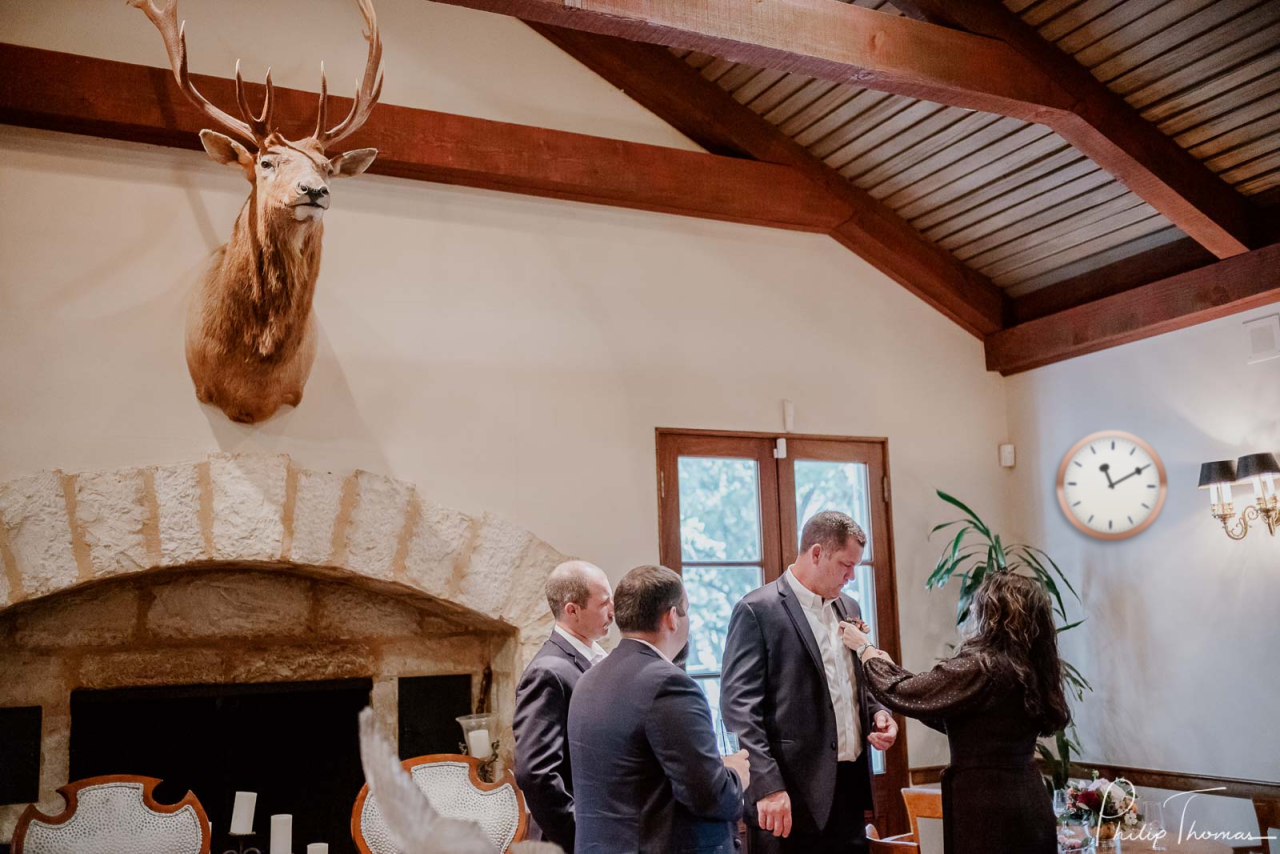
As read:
h=11 m=10
